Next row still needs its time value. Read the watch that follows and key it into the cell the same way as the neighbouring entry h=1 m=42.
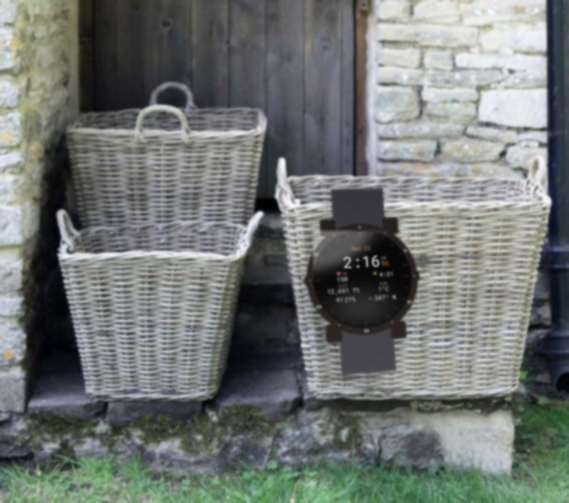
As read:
h=2 m=16
